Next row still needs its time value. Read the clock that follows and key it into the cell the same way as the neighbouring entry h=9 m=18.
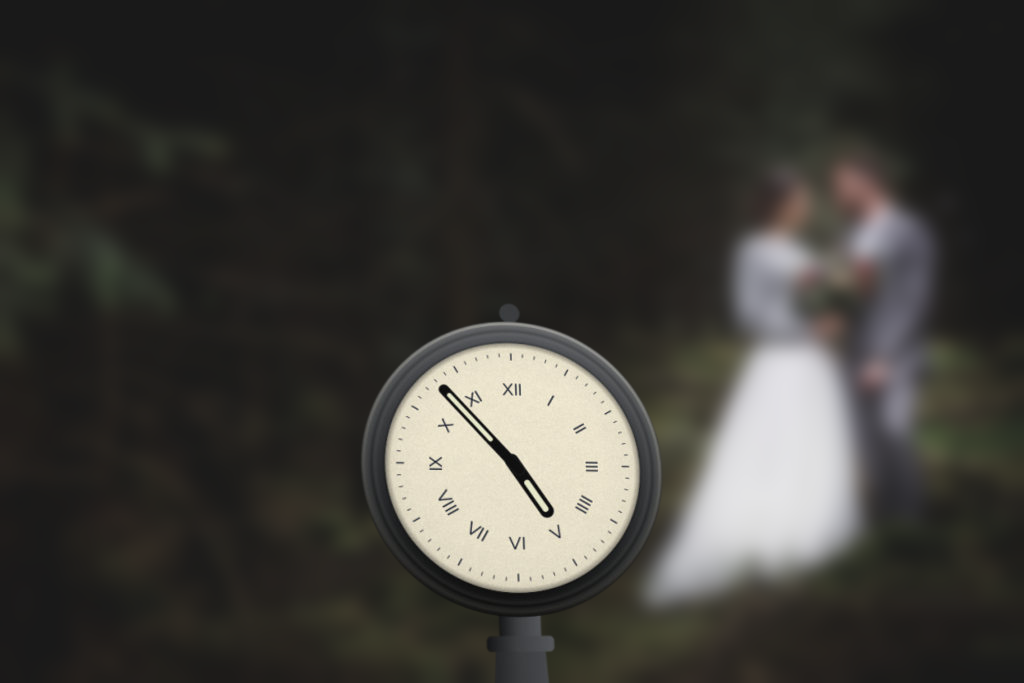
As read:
h=4 m=53
